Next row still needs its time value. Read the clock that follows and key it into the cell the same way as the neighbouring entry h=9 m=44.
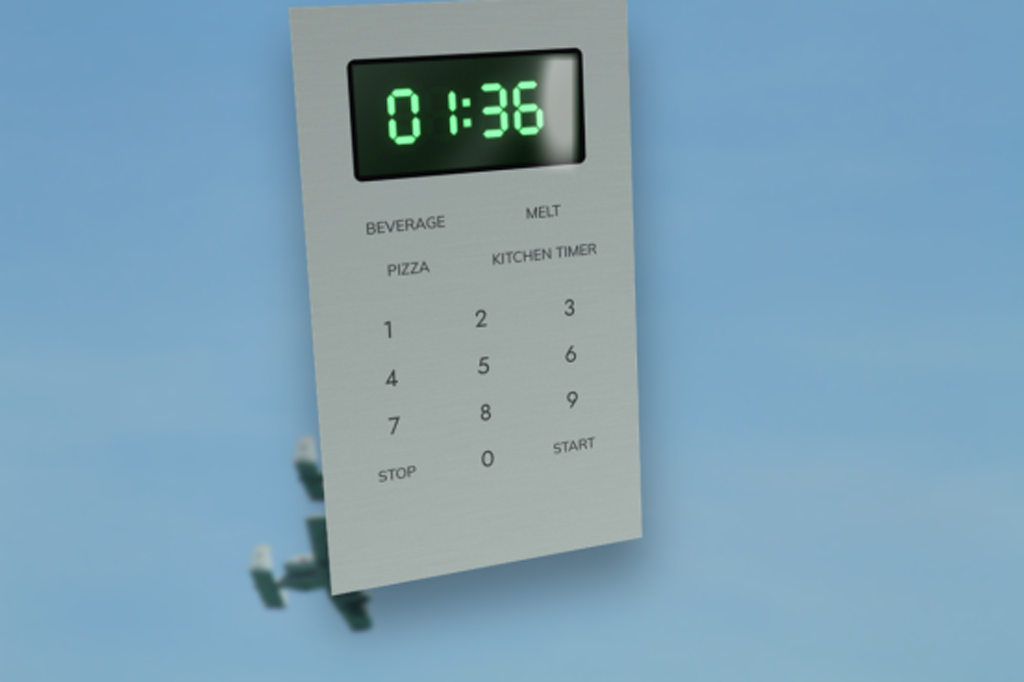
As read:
h=1 m=36
